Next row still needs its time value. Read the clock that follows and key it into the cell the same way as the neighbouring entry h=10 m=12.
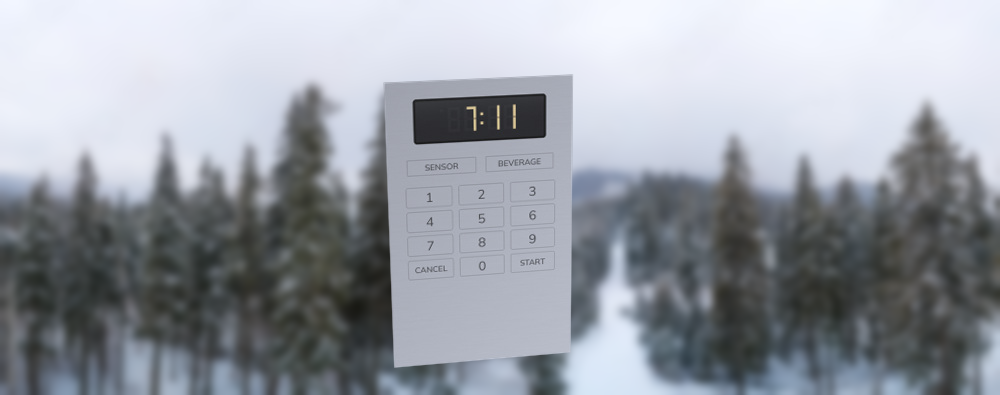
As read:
h=7 m=11
